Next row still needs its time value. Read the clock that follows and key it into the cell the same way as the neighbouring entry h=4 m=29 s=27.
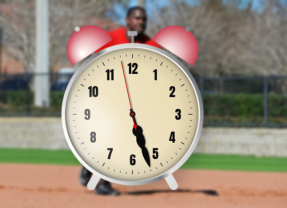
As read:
h=5 m=26 s=58
